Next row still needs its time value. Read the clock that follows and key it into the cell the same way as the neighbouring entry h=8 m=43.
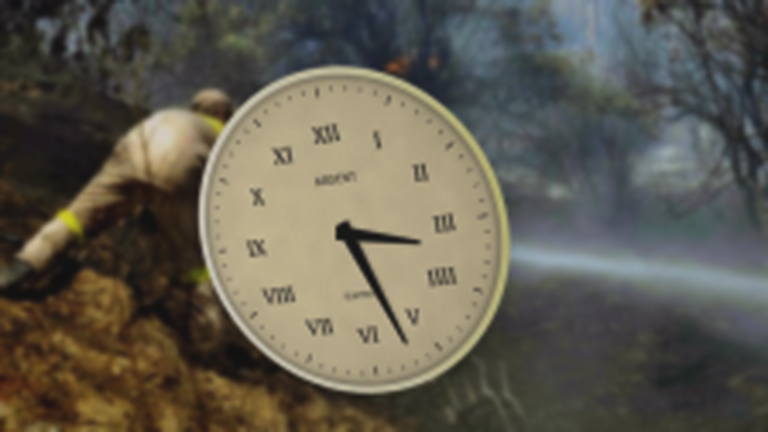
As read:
h=3 m=27
